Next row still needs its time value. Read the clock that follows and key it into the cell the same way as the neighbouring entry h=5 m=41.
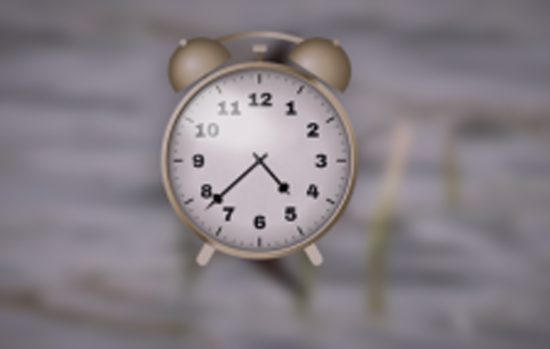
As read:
h=4 m=38
